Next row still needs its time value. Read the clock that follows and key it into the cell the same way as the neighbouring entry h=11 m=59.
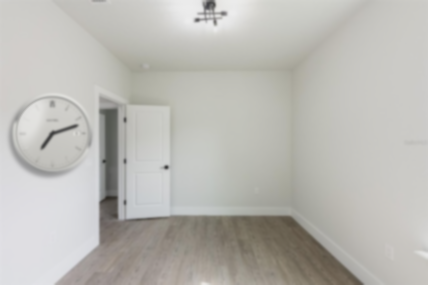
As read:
h=7 m=12
